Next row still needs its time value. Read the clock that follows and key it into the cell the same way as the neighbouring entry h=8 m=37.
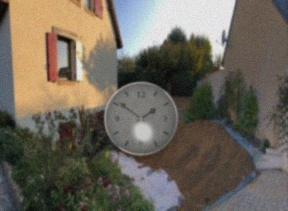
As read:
h=1 m=51
